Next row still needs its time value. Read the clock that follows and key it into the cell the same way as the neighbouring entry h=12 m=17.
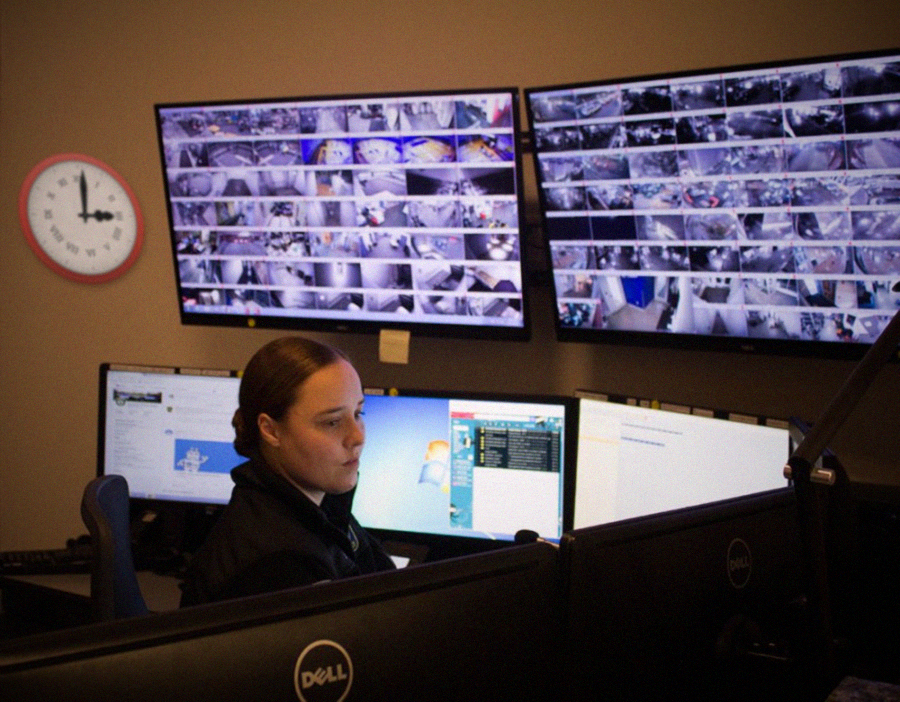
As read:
h=3 m=1
